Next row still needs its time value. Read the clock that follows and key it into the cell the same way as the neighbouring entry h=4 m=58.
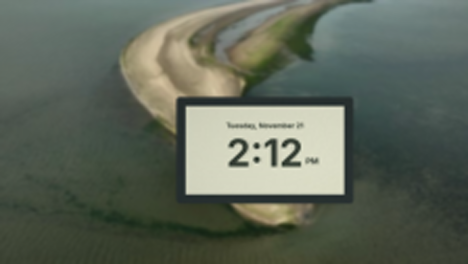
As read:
h=2 m=12
